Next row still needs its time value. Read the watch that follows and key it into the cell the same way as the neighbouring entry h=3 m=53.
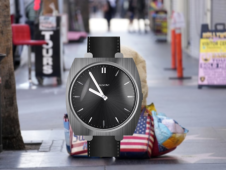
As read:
h=9 m=55
